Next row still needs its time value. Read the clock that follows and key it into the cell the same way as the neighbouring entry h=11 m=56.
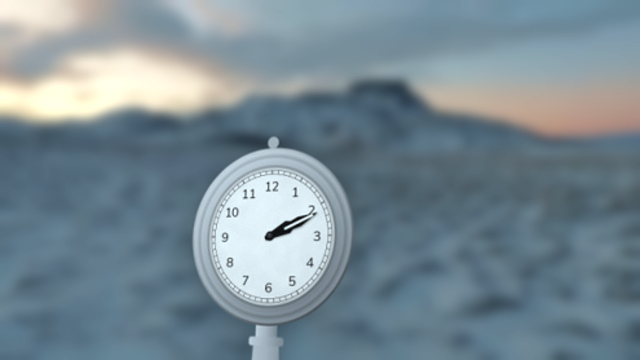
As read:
h=2 m=11
